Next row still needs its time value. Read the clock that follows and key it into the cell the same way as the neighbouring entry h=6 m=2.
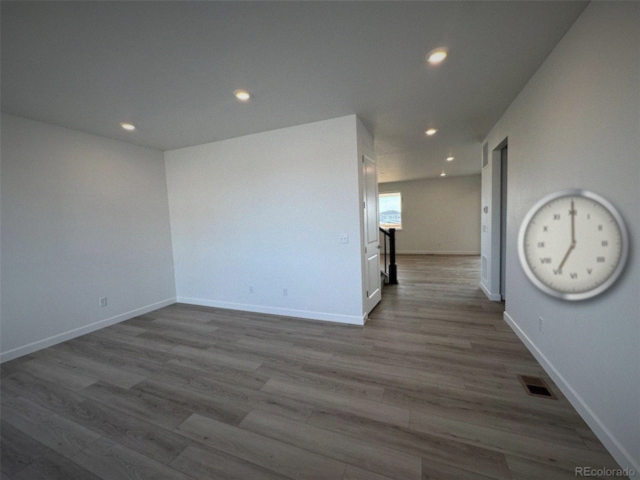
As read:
h=7 m=0
